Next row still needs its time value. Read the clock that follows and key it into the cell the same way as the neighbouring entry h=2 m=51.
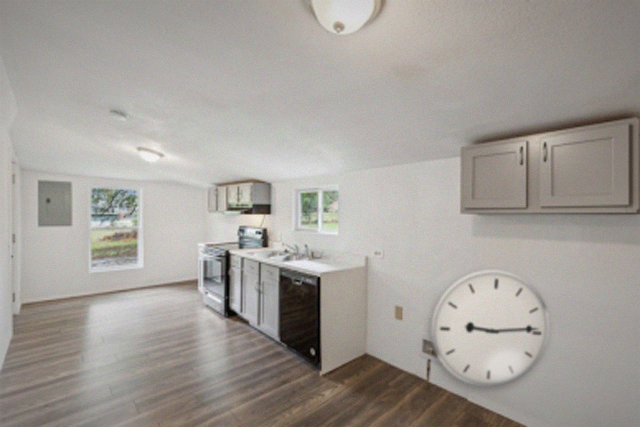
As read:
h=9 m=14
